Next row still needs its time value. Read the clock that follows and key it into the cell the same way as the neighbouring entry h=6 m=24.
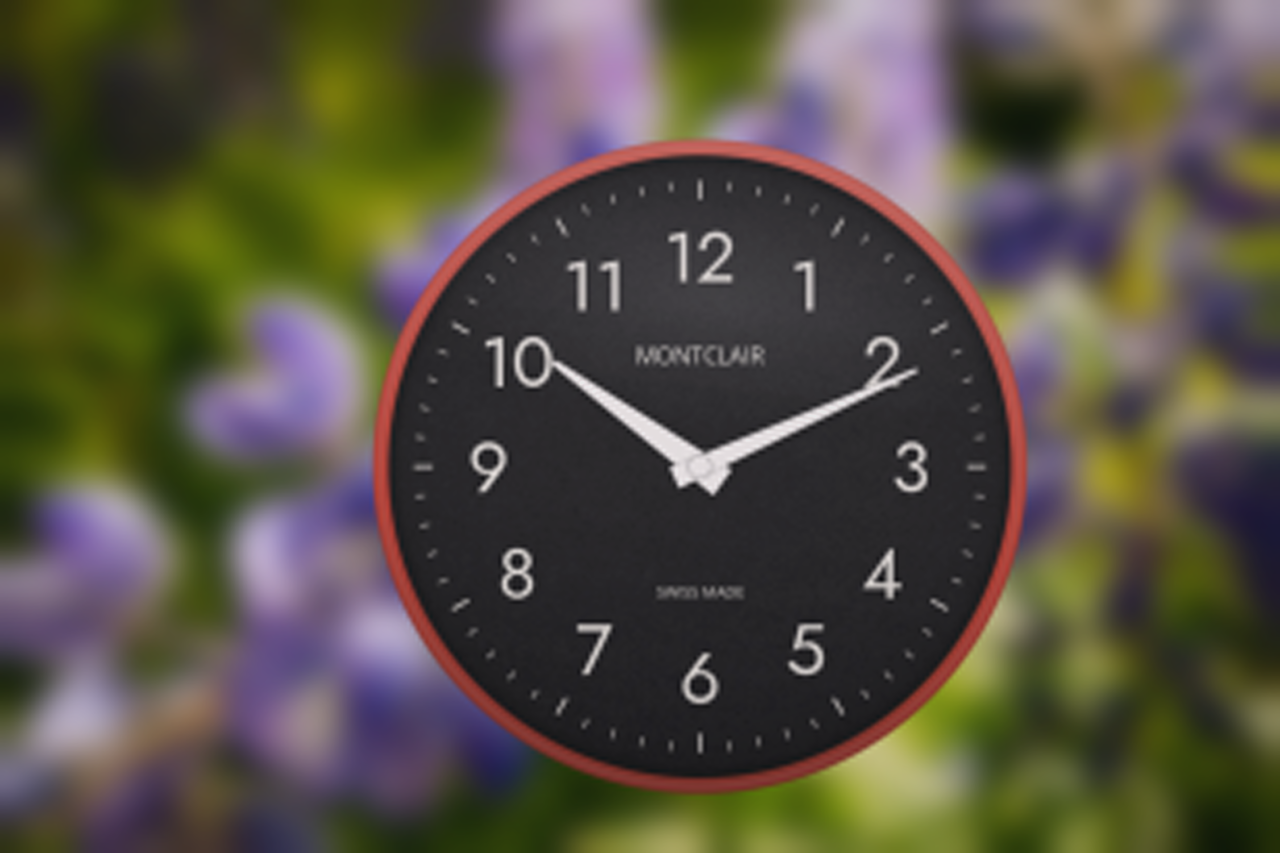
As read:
h=10 m=11
